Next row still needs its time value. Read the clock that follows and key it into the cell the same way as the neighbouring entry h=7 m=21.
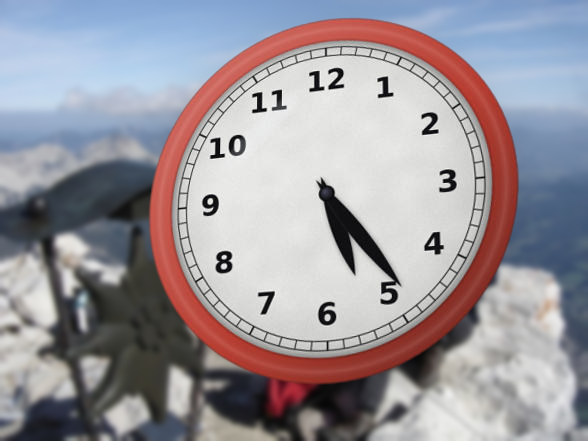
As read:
h=5 m=24
